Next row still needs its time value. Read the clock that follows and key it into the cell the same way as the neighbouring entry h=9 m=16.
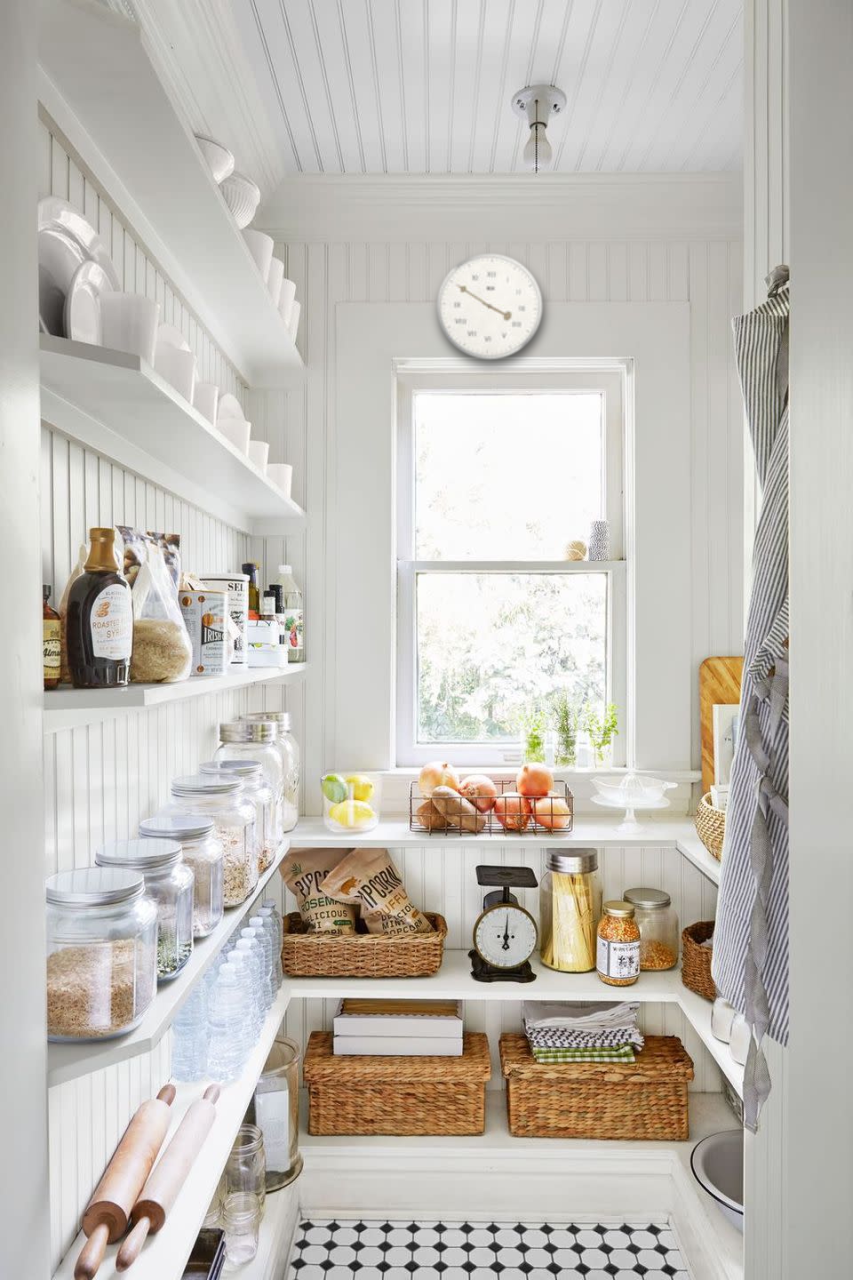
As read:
h=3 m=50
